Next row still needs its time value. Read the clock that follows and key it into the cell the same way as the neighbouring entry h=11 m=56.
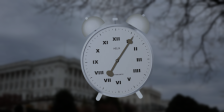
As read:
h=7 m=6
